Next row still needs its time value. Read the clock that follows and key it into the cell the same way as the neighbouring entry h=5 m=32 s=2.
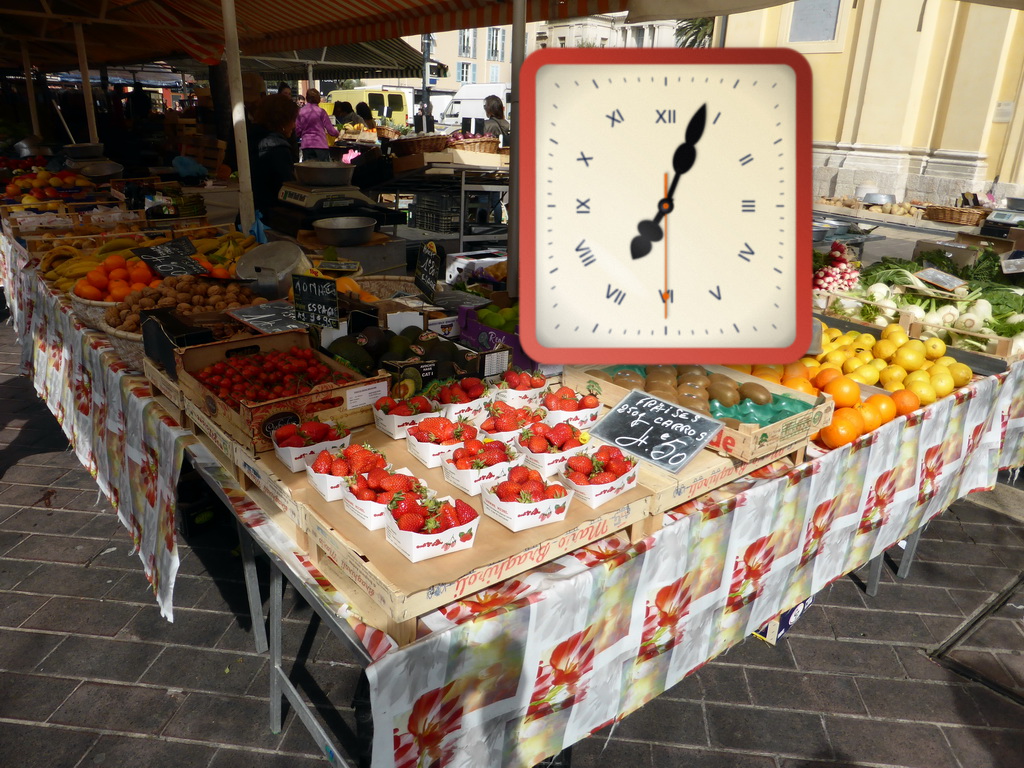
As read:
h=7 m=3 s=30
